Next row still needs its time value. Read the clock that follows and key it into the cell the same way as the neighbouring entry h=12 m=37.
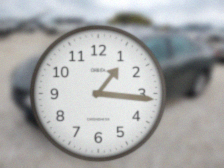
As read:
h=1 m=16
